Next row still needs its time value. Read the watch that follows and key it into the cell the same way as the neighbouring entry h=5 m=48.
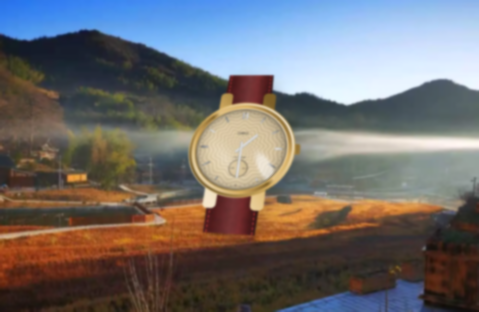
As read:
h=1 m=30
